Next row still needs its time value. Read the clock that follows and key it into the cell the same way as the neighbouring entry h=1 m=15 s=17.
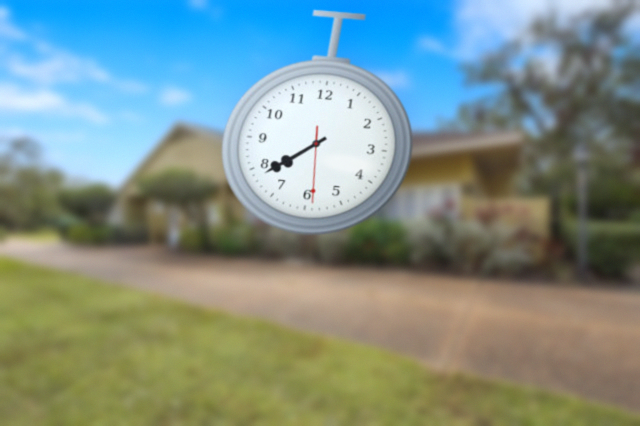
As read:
h=7 m=38 s=29
